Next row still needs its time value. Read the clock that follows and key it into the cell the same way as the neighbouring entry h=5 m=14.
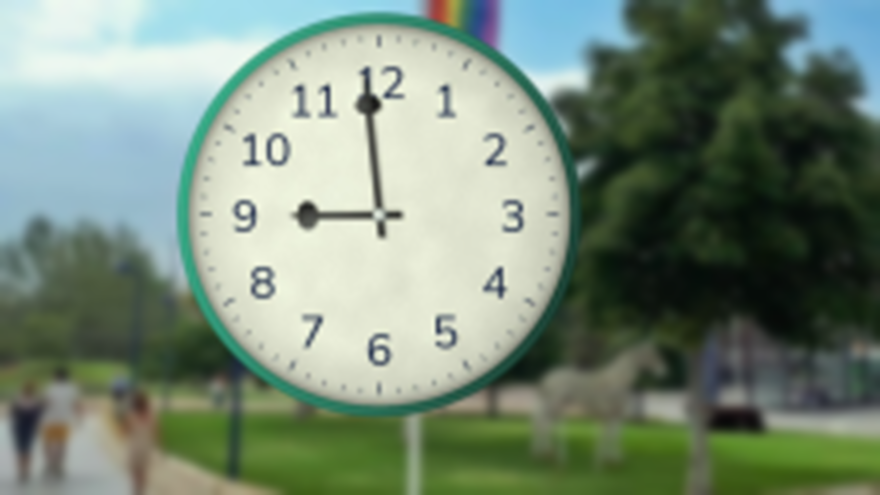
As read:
h=8 m=59
